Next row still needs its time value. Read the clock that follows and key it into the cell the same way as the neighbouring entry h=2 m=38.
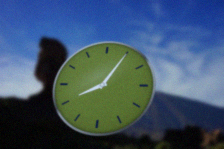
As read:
h=8 m=5
